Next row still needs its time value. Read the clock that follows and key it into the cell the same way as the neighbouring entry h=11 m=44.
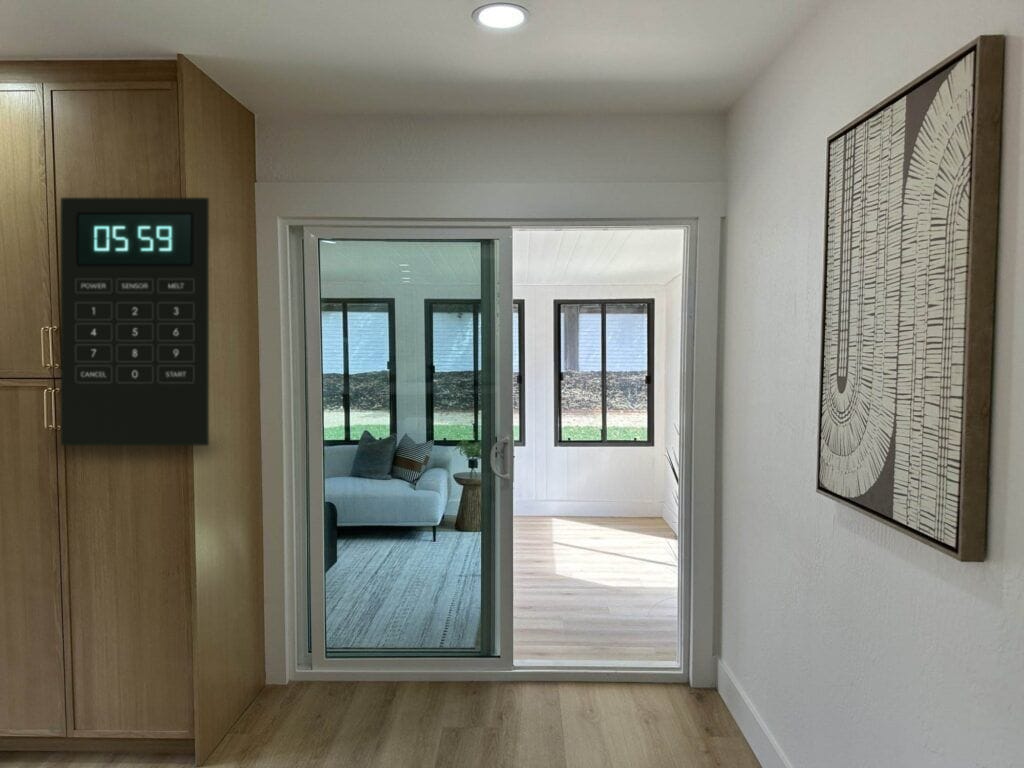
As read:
h=5 m=59
